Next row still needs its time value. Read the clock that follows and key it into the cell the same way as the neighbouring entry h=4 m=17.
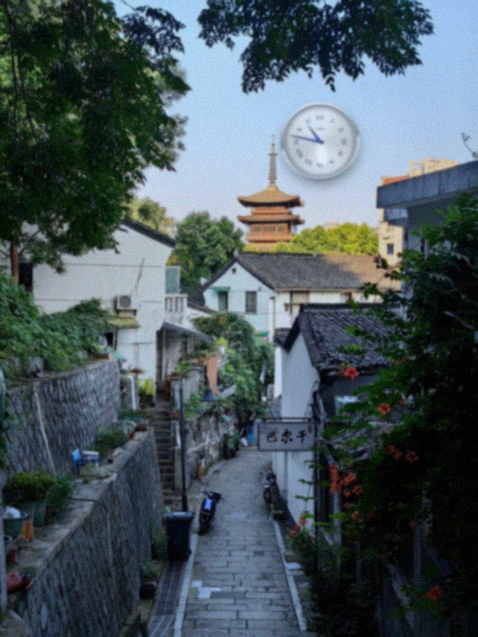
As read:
h=10 m=47
